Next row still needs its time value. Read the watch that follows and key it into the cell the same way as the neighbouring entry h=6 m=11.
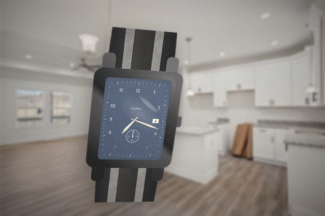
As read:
h=7 m=18
